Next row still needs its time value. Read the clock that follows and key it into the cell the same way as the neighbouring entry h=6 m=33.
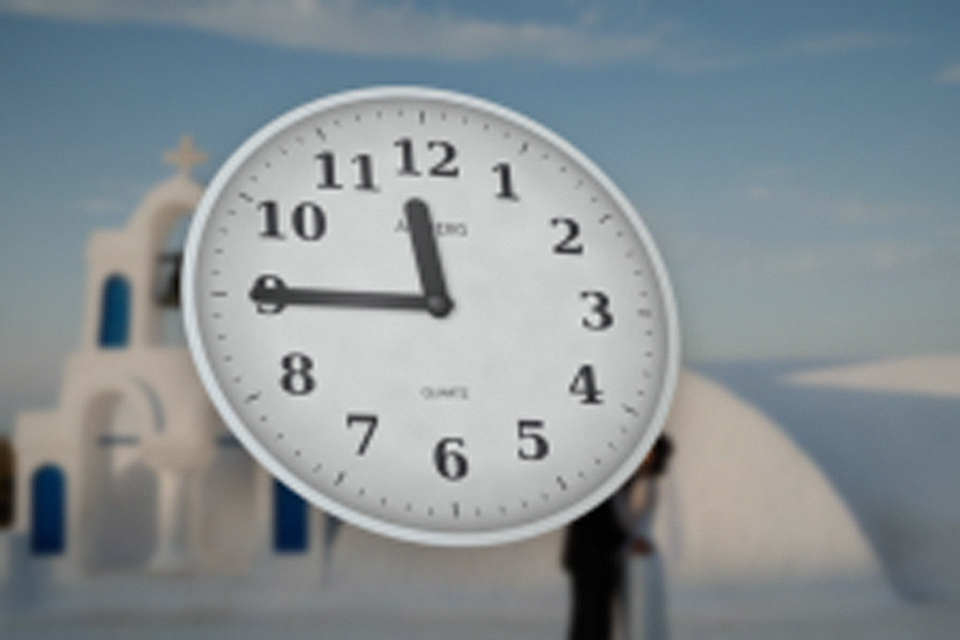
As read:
h=11 m=45
